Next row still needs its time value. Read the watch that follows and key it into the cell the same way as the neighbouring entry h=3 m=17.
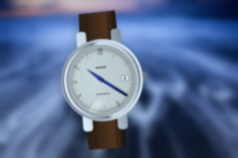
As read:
h=10 m=21
